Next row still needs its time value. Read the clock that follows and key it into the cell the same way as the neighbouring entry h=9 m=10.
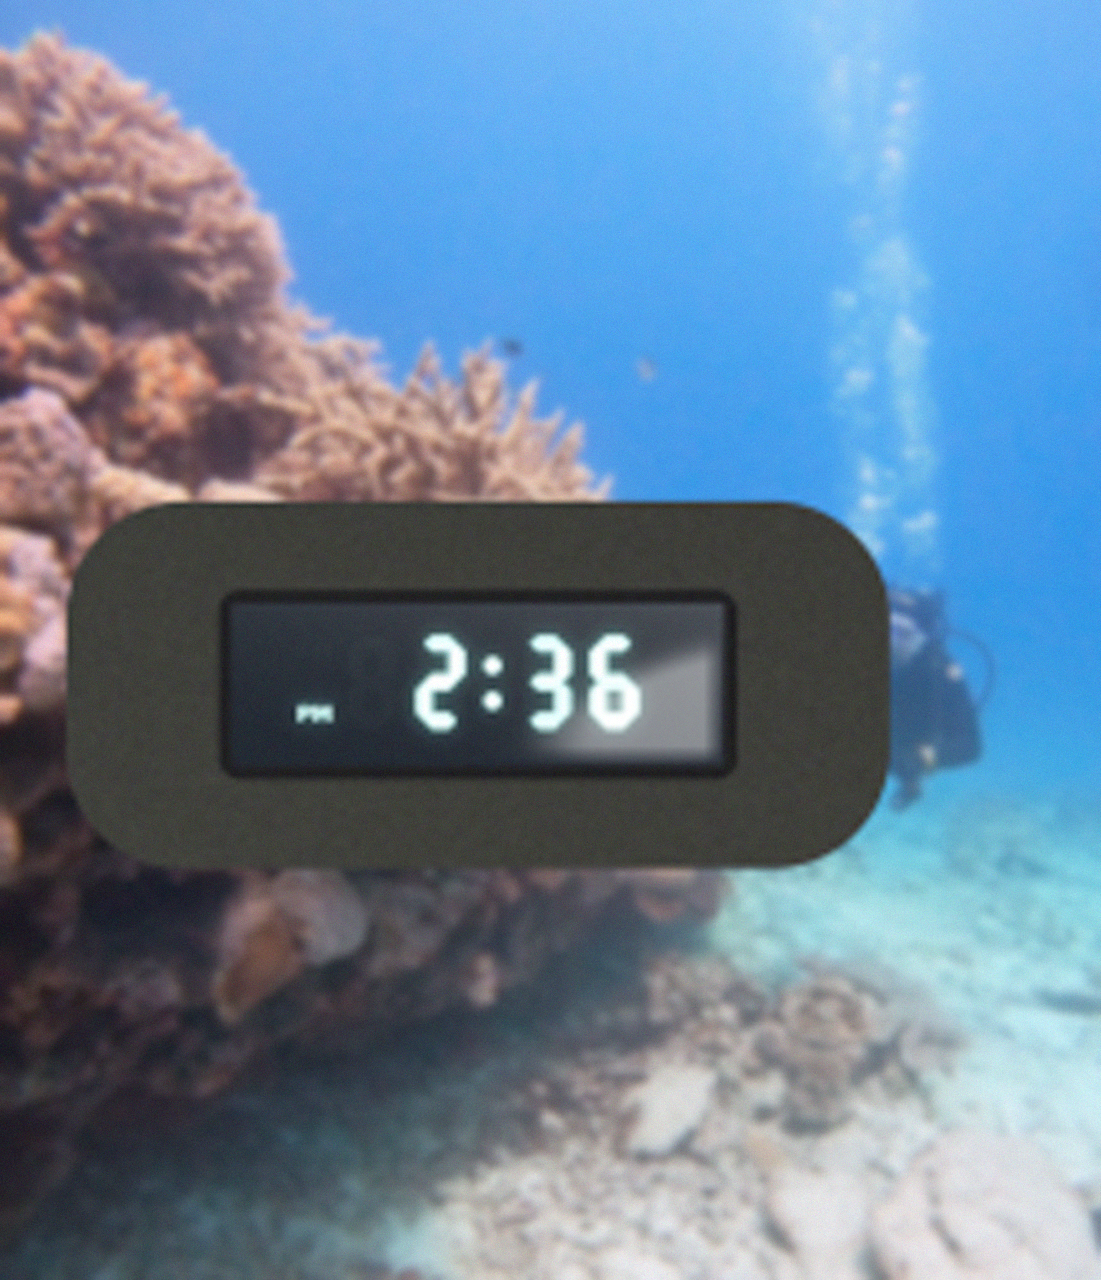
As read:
h=2 m=36
